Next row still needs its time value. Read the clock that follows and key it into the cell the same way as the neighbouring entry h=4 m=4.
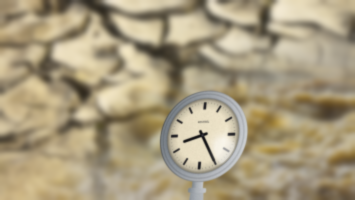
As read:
h=8 m=25
